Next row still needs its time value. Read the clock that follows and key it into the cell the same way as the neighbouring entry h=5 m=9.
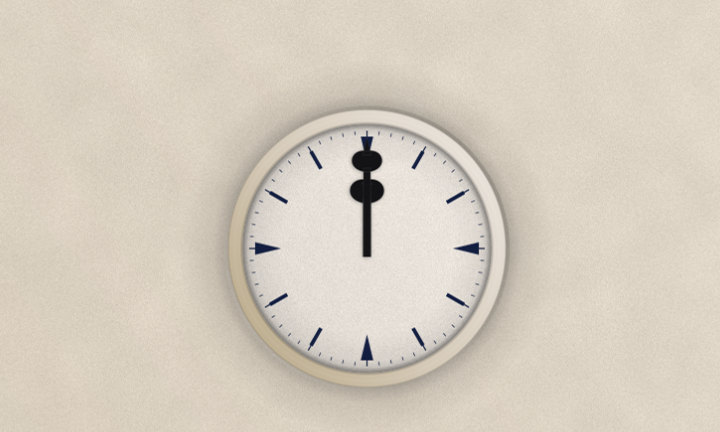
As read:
h=12 m=0
